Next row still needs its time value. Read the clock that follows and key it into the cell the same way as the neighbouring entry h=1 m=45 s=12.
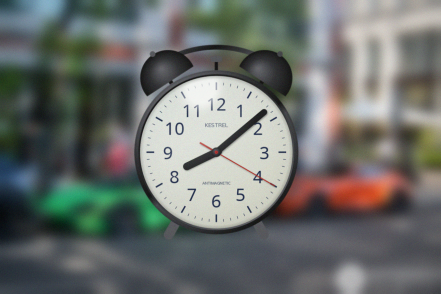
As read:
h=8 m=8 s=20
